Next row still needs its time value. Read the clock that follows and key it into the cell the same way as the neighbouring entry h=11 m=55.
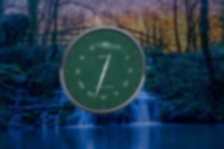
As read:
h=12 m=33
